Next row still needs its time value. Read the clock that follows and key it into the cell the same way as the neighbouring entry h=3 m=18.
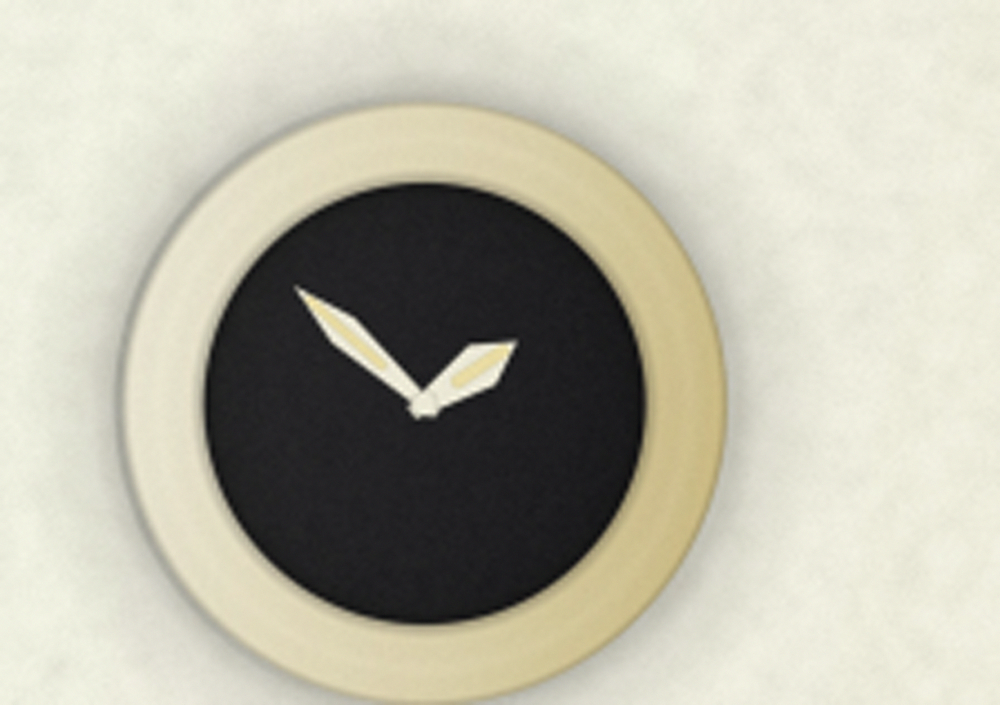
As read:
h=1 m=52
